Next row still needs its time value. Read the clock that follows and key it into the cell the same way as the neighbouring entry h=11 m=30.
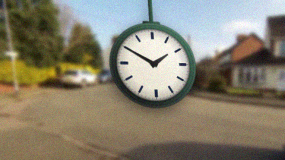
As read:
h=1 m=50
